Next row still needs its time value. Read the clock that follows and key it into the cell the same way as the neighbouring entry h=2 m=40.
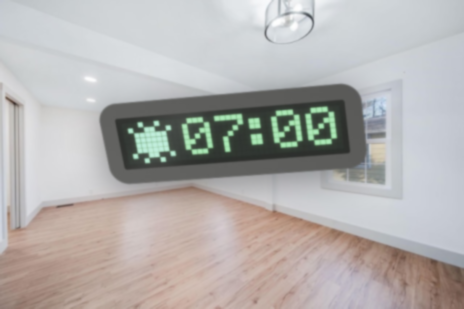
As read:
h=7 m=0
